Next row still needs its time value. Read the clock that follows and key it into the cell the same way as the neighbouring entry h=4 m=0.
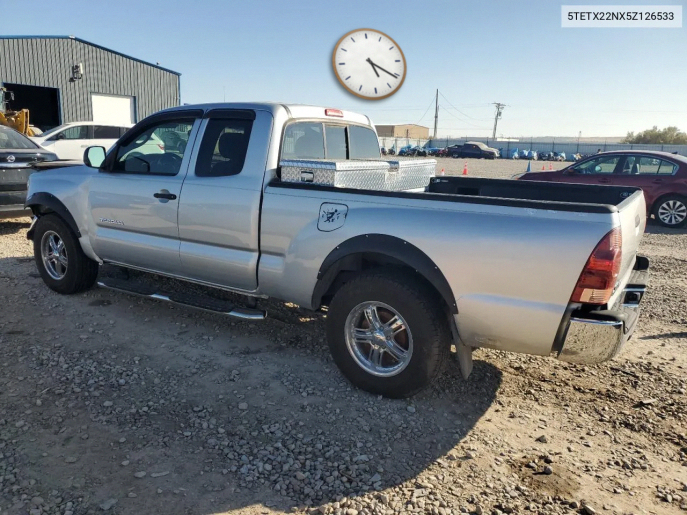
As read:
h=5 m=21
